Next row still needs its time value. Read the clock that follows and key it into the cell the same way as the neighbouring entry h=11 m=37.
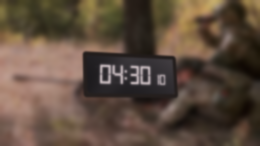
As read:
h=4 m=30
